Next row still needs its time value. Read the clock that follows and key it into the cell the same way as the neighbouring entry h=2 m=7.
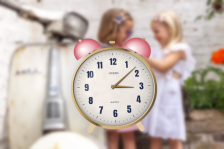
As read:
h=3 m=8
